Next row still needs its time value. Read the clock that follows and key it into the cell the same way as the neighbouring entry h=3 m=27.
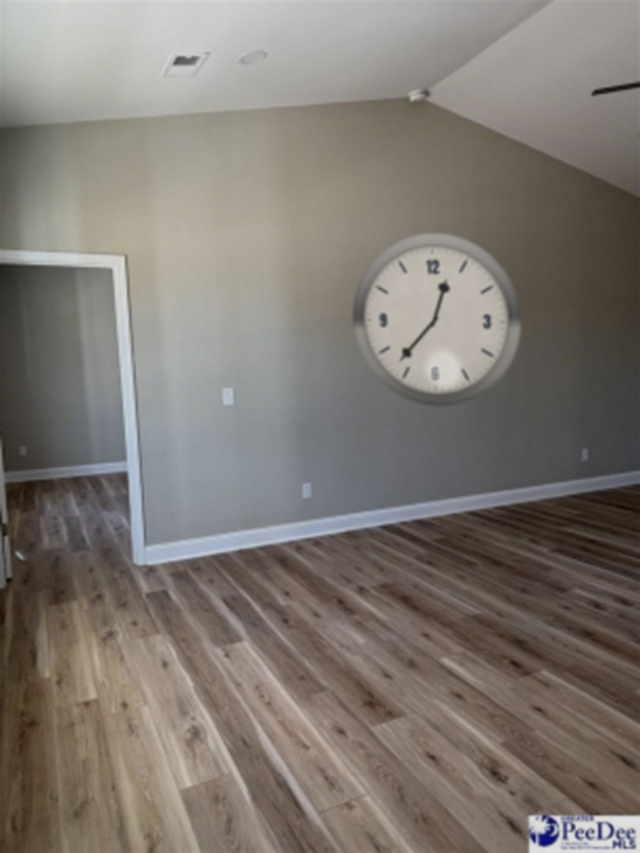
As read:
h=12 m=37
